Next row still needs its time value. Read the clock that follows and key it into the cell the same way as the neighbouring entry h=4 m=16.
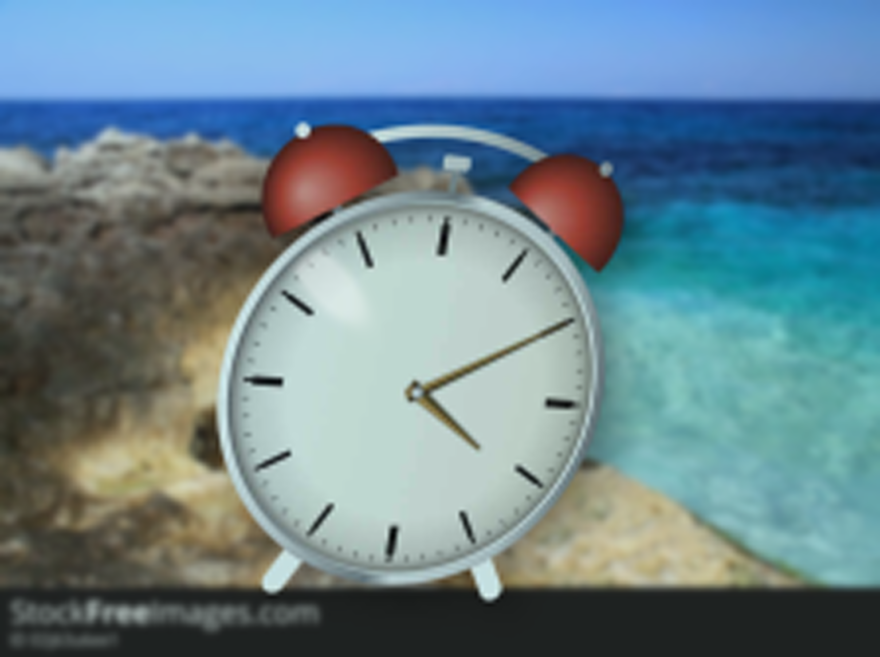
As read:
h=4 m=10
